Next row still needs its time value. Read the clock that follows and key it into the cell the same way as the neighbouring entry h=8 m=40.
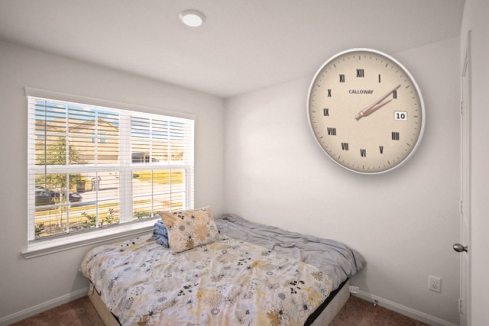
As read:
h=2 m=9
